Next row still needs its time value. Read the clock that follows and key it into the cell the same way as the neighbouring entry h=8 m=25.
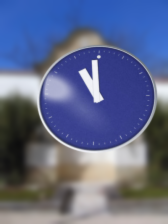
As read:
h=10 m=59
